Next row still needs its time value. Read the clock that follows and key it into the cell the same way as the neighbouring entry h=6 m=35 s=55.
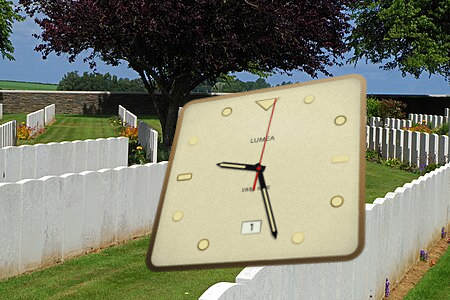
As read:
h=9 m=27 s=1
